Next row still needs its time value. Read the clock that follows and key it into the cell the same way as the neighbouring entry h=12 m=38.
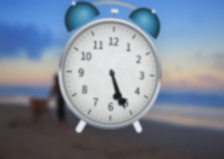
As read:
h=5 m=26
